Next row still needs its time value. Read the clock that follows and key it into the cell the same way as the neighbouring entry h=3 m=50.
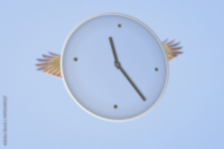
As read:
h=11 m=23
